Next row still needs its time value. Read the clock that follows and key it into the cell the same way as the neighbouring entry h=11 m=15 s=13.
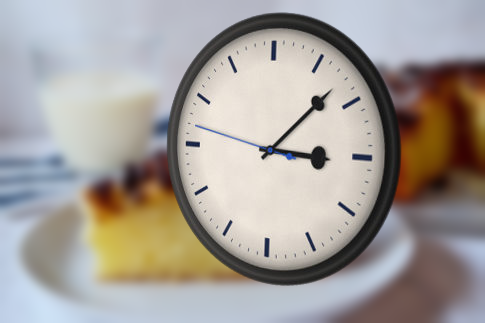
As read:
h=3 m=7 s=47
